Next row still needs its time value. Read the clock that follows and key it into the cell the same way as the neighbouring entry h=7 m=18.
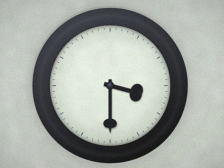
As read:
h=3 m=30
